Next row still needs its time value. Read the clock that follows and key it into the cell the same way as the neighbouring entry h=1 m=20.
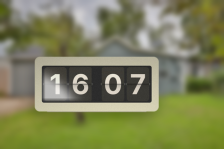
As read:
h=16 m=7
